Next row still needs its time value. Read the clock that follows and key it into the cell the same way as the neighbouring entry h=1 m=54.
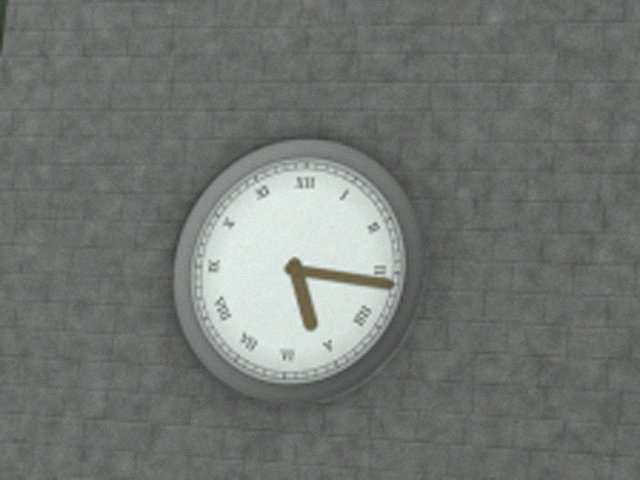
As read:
h=5 m=16
